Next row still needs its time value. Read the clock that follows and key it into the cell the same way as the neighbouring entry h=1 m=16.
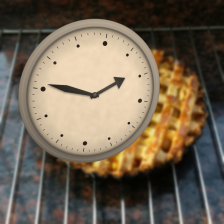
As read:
h=1 m=46
